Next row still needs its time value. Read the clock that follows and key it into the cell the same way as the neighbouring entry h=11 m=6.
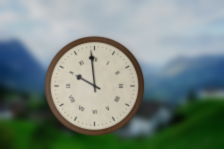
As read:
h=9 m=59
